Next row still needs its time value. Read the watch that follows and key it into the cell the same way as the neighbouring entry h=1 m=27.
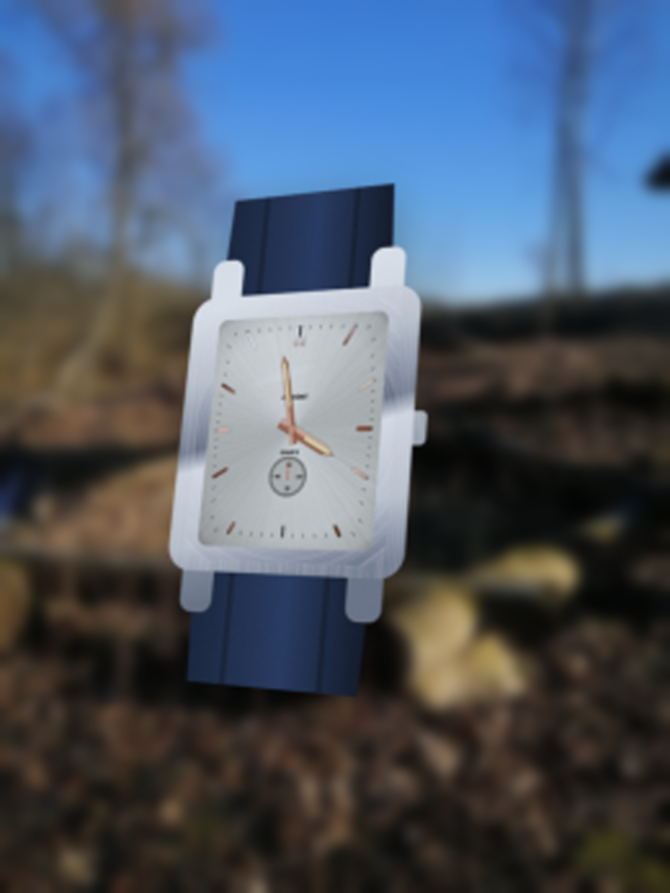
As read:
h=3 m=58
